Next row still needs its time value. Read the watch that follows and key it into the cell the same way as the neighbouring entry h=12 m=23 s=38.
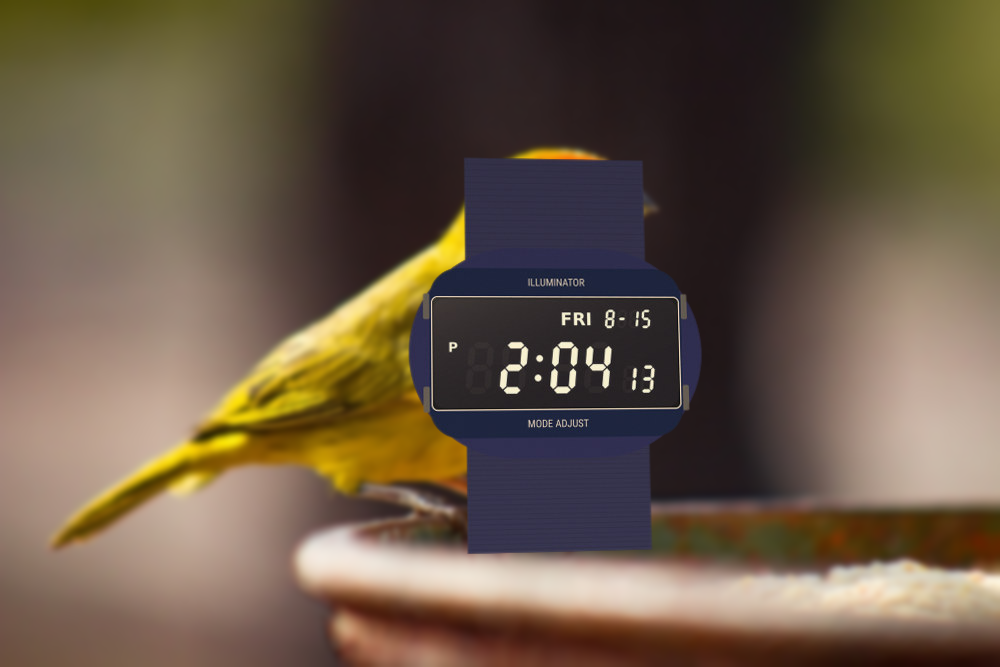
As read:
h=2 m=4 s=13
